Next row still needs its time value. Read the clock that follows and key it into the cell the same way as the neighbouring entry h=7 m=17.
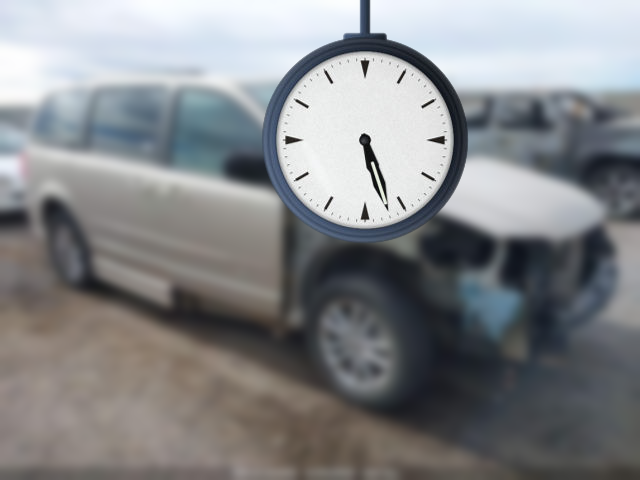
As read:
h=5 m=27
